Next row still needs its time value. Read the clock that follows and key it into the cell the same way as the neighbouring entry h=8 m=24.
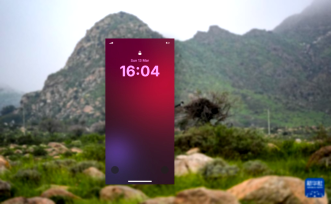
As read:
h=16 m=4
